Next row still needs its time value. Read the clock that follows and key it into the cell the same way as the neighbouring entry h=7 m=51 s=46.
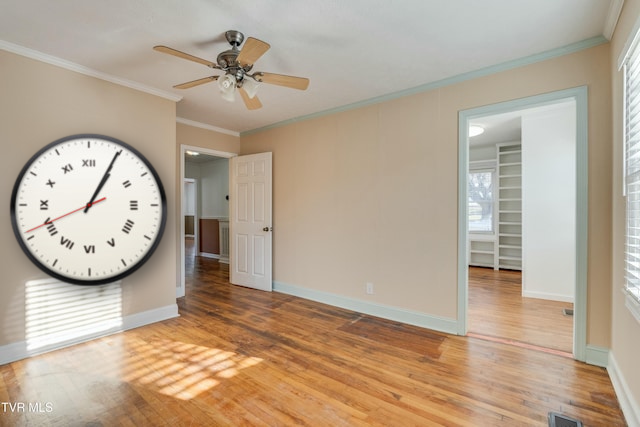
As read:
h=1 m=4 s=41
